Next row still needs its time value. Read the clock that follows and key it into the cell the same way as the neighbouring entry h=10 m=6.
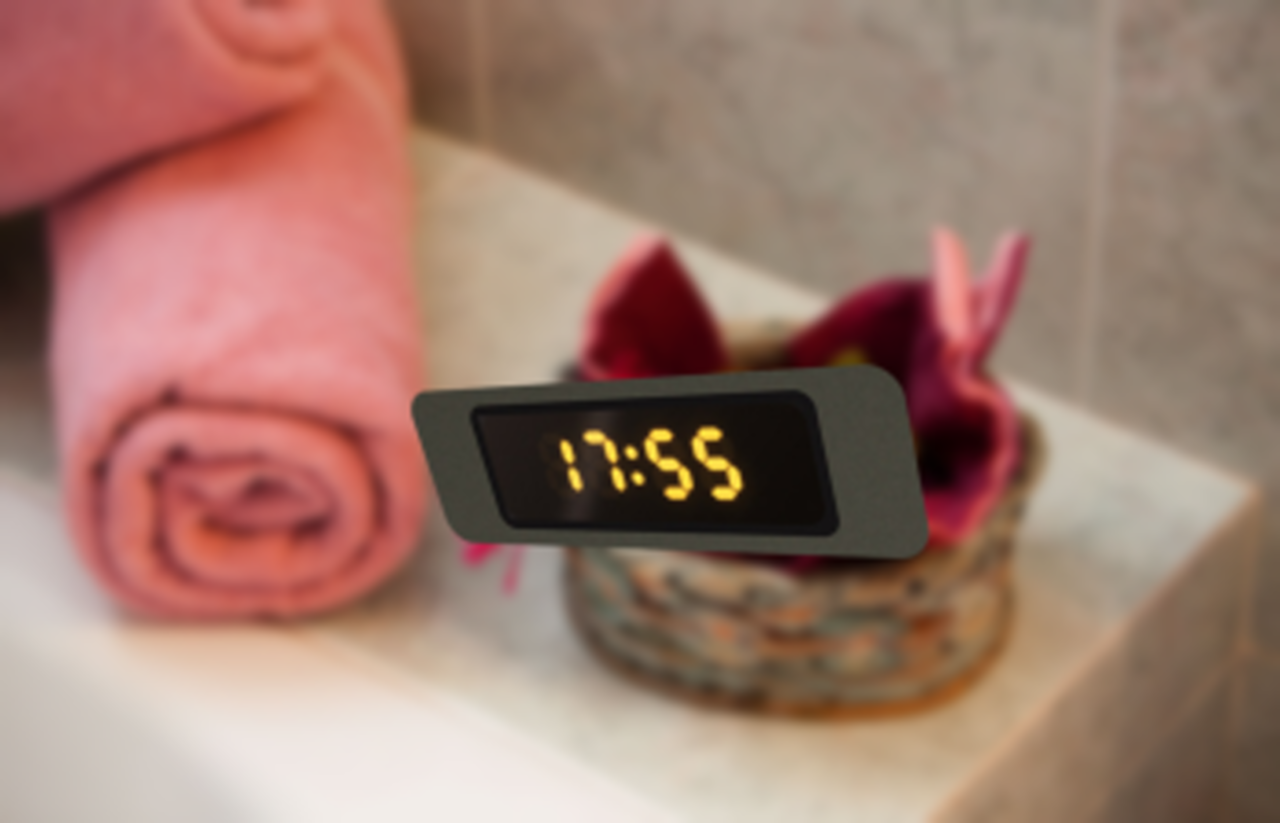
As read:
h=17 m=55
